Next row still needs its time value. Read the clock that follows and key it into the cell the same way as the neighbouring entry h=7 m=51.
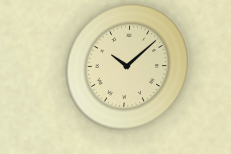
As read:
h=10 m=8
